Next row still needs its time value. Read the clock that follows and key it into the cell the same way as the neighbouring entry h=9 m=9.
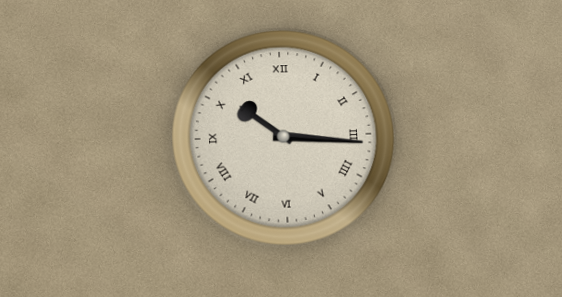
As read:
h=10 m=16
